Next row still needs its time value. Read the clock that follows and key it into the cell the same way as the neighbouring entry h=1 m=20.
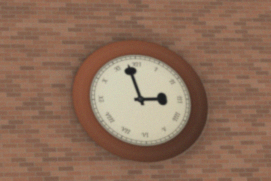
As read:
h=2 m=58
